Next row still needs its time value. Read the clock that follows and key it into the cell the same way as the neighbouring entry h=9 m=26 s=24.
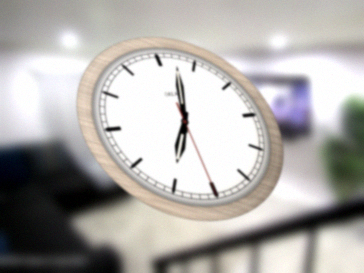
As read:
h=7 m=2 s=30
